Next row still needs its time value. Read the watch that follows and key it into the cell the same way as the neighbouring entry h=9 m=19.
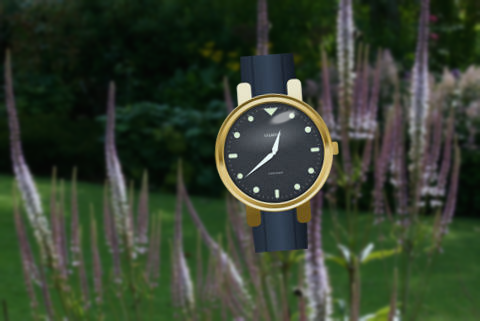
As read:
h=12 m=39
